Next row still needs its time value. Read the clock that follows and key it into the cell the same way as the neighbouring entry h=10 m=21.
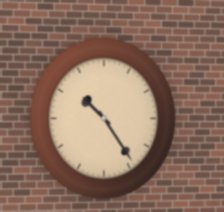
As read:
h=10 m=24
